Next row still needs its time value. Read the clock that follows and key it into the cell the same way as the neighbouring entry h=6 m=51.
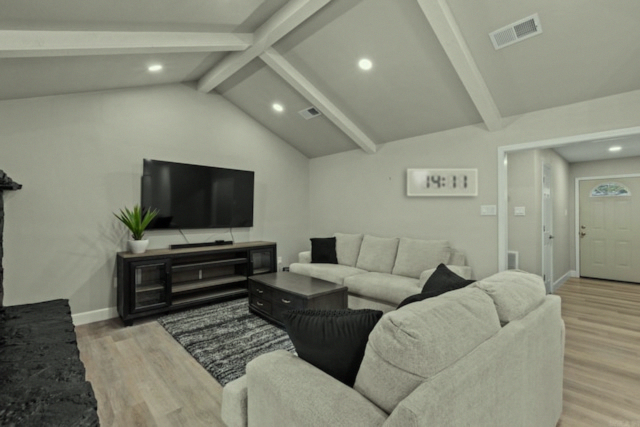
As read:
h=14 m=11
